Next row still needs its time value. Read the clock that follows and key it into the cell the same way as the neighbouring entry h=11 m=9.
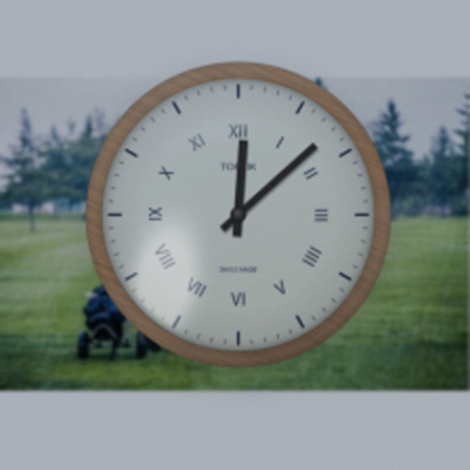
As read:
h=12 m=8
